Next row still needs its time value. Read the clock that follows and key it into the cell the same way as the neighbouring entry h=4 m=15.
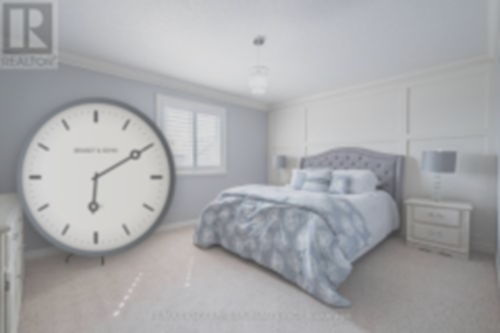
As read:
h=6 m=10
